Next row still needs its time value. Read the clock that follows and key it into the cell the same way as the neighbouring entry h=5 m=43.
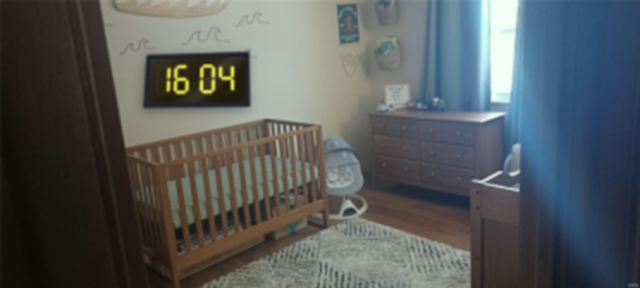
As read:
h=16 m=4
